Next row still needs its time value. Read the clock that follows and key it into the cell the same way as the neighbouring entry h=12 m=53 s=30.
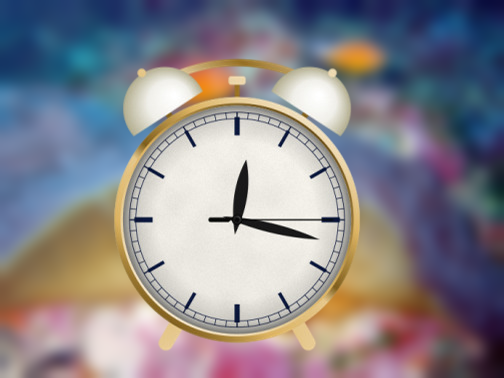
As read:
h=12 m=17 s=15
